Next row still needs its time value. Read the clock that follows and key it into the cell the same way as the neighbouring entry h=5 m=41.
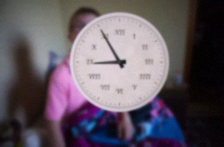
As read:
h=8 m=55
